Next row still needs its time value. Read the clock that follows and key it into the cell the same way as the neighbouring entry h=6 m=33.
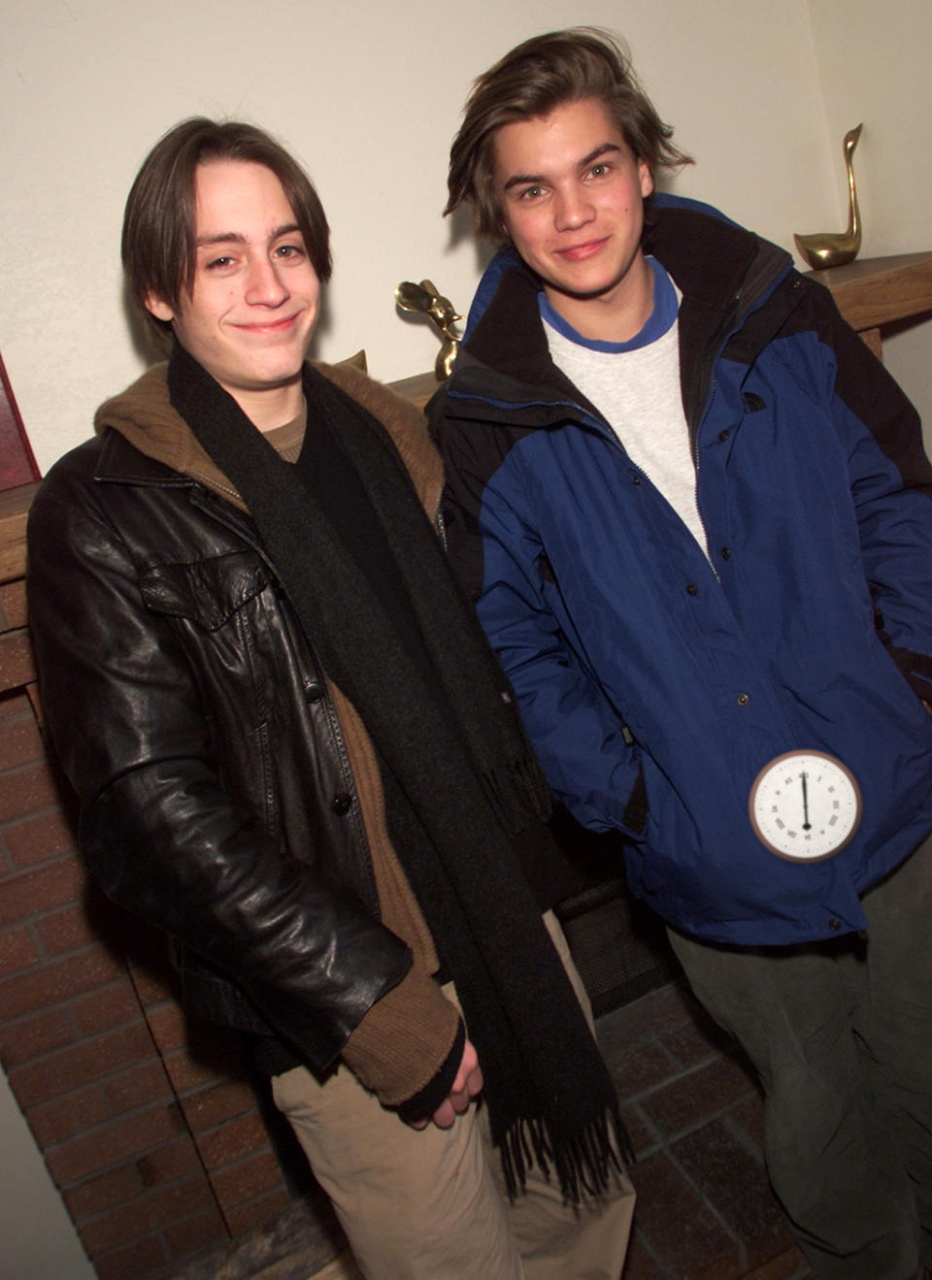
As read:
h=6 m=0
